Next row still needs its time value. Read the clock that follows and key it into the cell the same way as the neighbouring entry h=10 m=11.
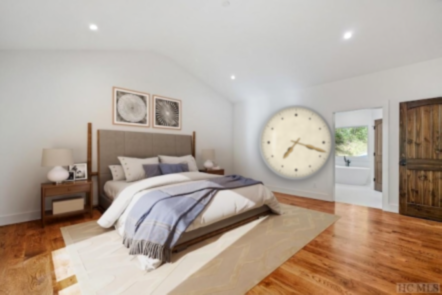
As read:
h=7 m=18
